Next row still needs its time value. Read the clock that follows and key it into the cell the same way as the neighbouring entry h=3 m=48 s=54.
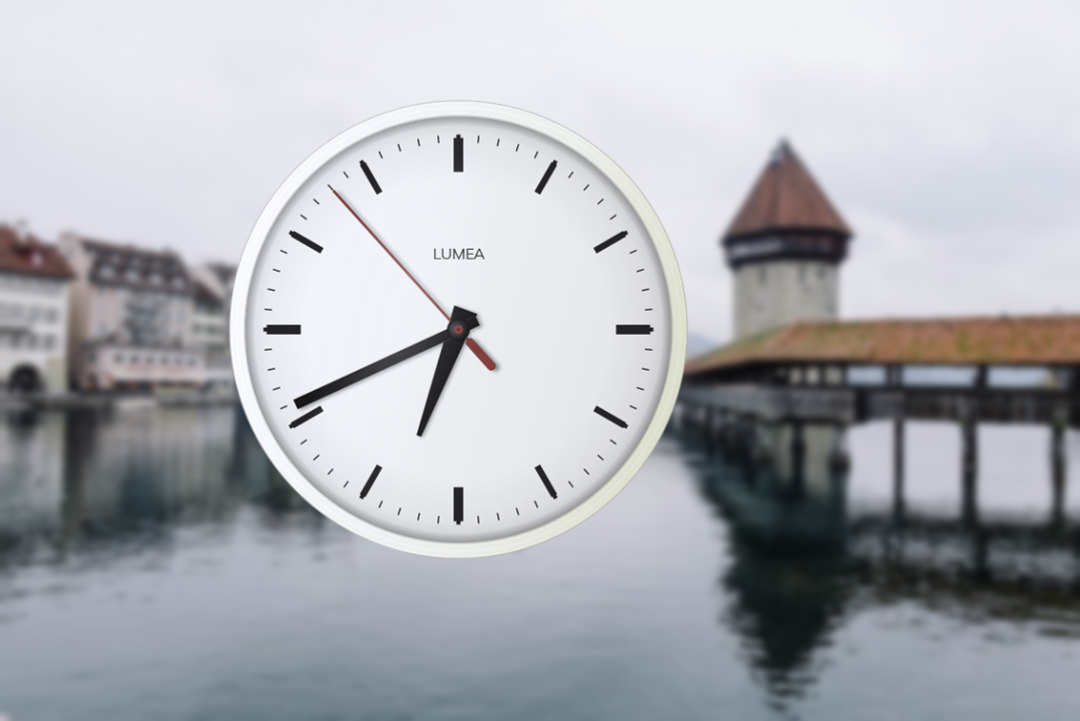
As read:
h=6 m=40 s=53
